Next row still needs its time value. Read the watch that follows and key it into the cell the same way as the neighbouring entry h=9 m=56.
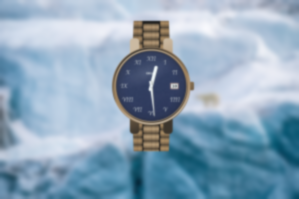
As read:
h=12 m=29
